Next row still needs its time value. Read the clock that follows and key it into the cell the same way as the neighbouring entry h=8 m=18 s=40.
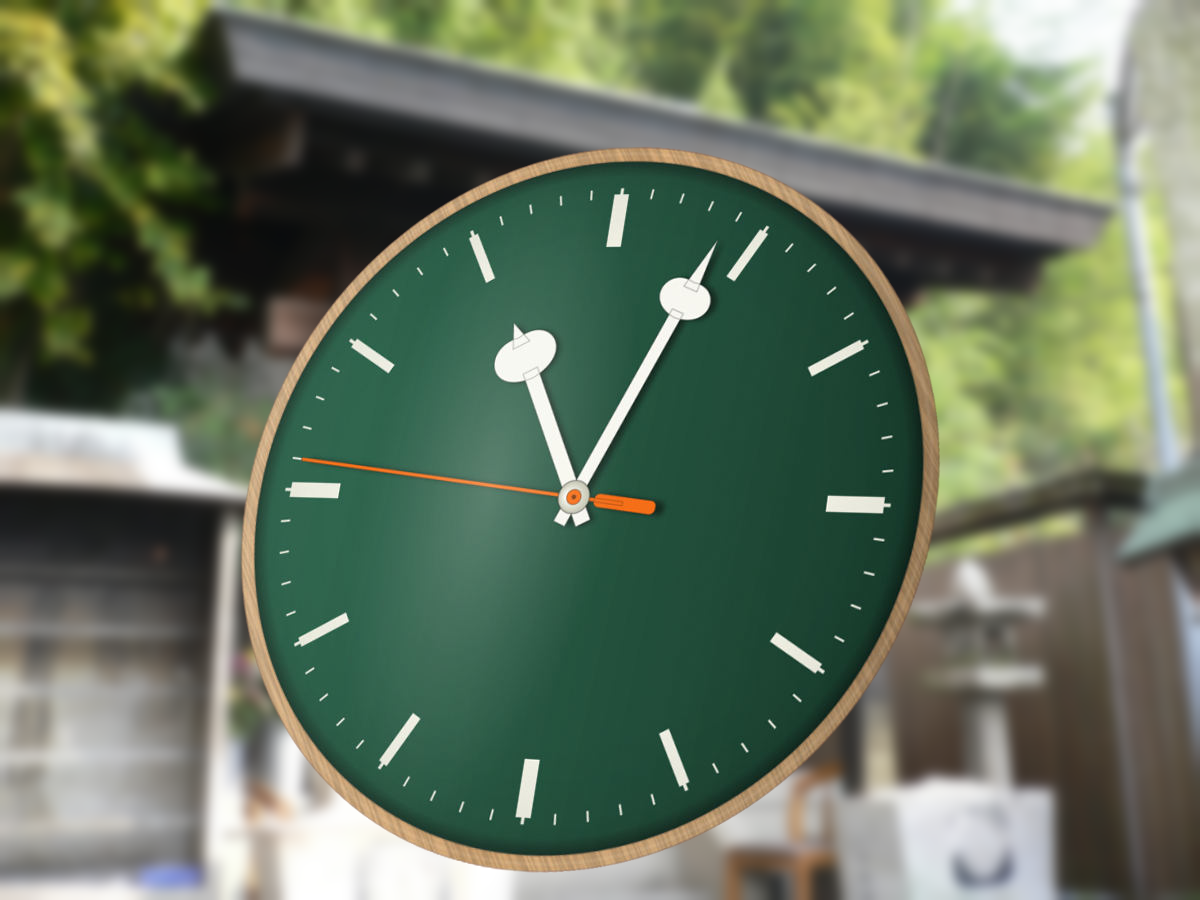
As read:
h=11 m=3 s=46
